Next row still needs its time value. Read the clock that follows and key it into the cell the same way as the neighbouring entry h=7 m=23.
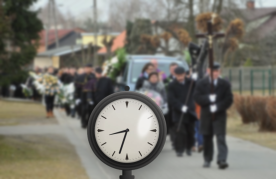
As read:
h=8 m=33
